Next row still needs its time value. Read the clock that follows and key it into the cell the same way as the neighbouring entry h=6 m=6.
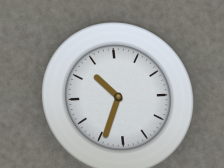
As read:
h=10 m=34
